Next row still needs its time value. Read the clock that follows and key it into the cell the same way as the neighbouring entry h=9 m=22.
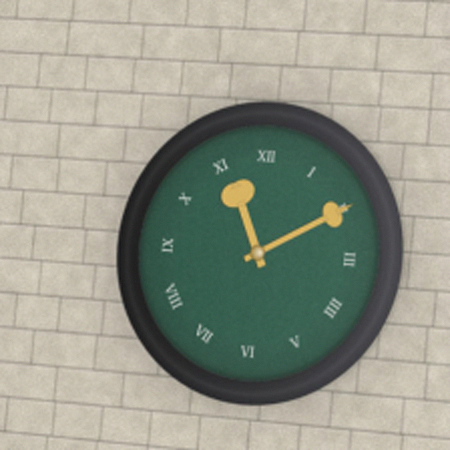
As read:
h=11 m=10
